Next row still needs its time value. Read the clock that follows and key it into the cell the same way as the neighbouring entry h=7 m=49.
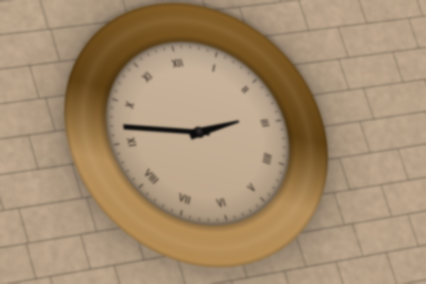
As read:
h=2 m=47
